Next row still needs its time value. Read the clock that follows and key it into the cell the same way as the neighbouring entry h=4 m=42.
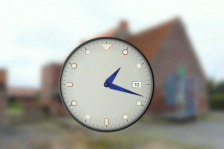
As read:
h=1 m=18
